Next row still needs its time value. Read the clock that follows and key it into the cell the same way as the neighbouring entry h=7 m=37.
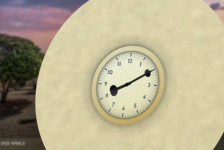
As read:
h=8 m=10
